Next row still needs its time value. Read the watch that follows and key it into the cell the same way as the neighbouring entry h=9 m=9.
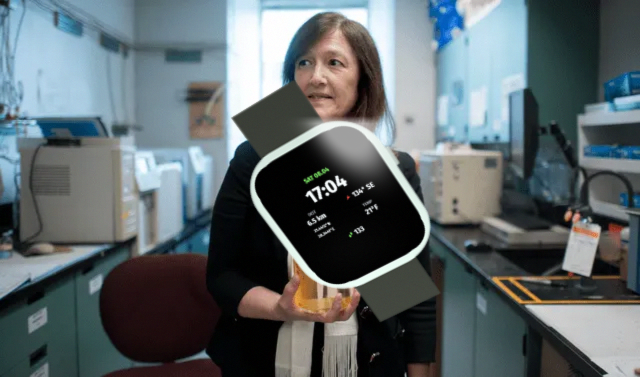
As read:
h=17 m=4
